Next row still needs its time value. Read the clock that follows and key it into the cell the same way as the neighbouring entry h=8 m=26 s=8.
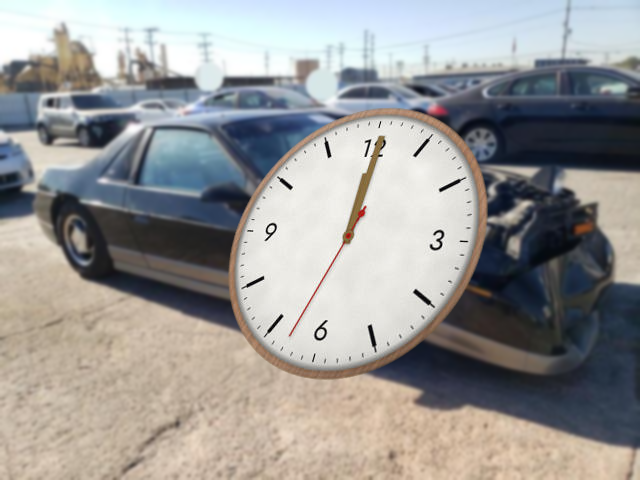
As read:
h=12 m=0 s=33
